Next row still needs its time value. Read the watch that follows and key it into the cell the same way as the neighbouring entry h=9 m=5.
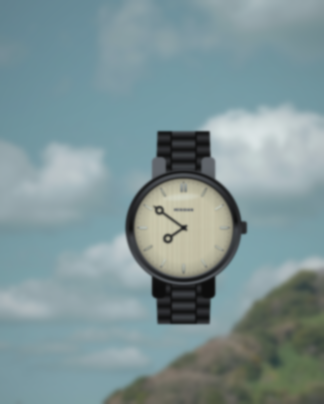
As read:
h=7 m=51
